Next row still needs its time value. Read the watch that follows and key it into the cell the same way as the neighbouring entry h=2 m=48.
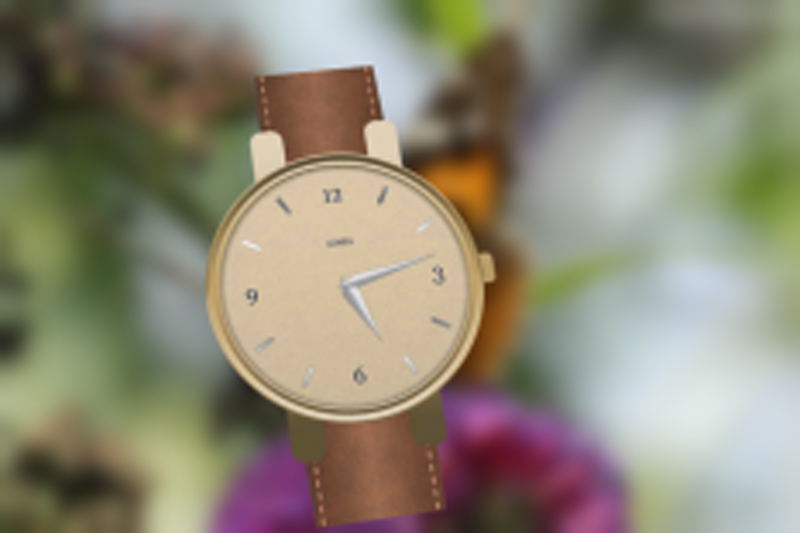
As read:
h=5 m=13
